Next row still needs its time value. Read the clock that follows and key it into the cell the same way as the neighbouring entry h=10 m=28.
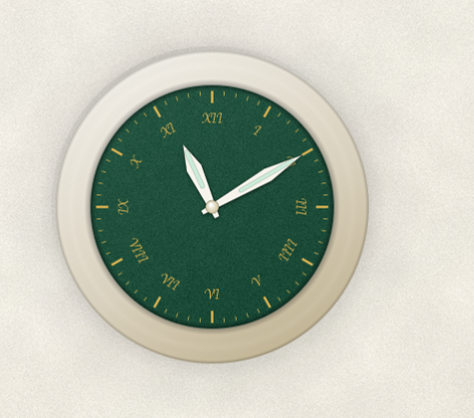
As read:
h=11 m=10
